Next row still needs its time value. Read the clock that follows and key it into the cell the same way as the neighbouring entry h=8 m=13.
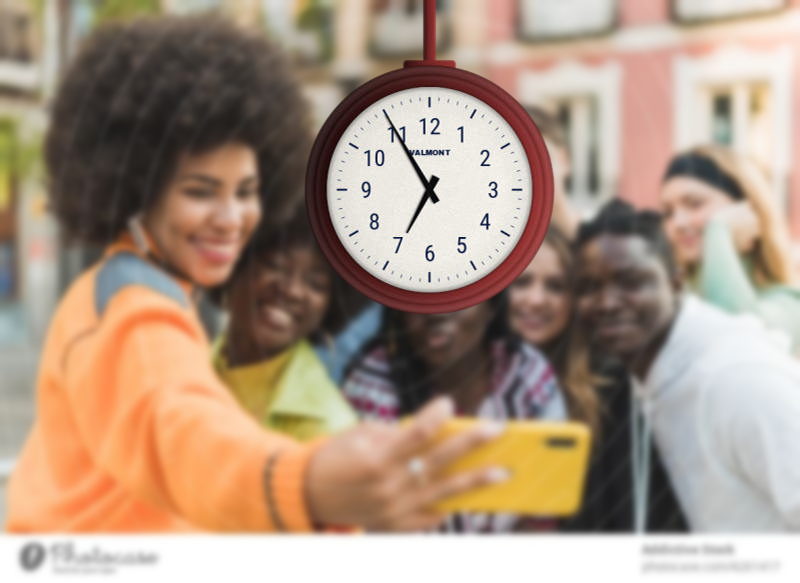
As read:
h=6 m=55
